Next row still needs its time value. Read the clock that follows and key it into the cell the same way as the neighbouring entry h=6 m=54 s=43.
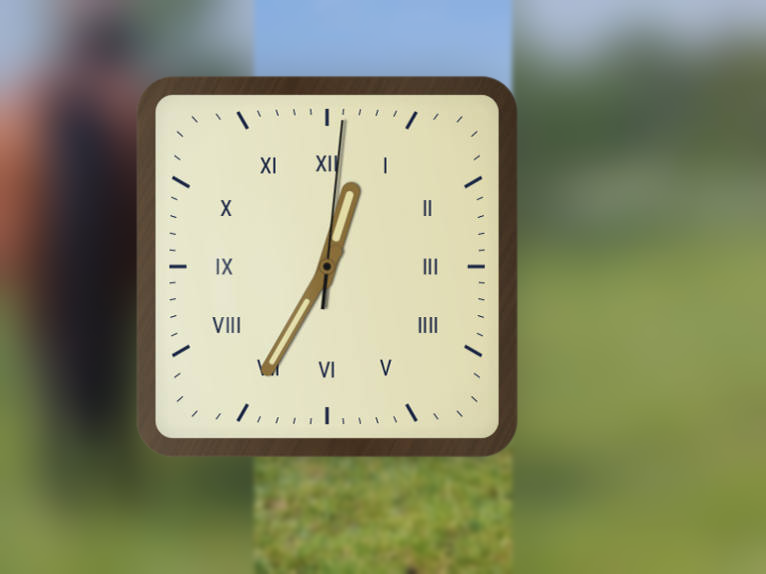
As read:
h=12 m=35 s=1
